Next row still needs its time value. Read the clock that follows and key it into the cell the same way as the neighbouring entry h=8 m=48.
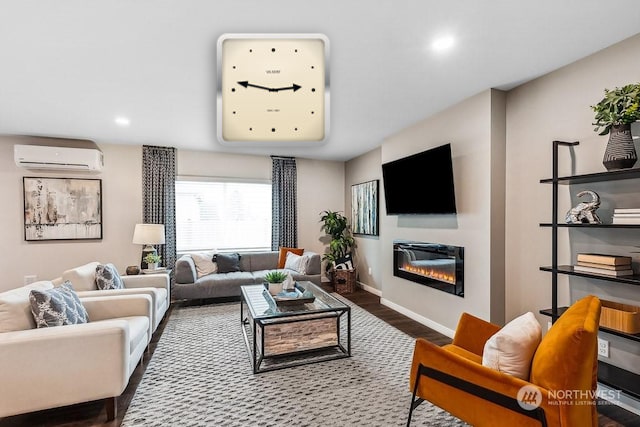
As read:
h=2 m=47
